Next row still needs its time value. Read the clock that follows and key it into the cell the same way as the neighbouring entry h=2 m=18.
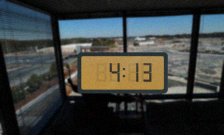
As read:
h=4 m=13
